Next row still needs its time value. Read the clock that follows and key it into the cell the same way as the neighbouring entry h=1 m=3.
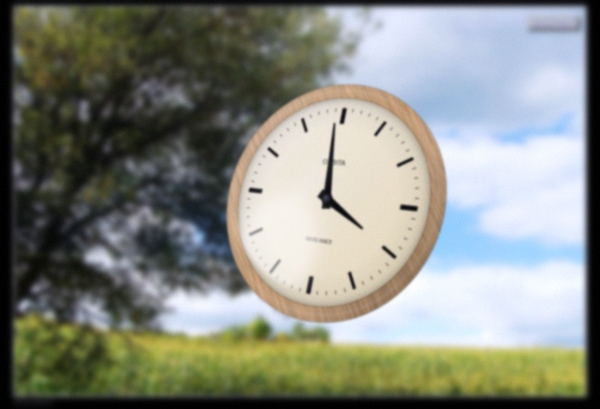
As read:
h=3 m=59
